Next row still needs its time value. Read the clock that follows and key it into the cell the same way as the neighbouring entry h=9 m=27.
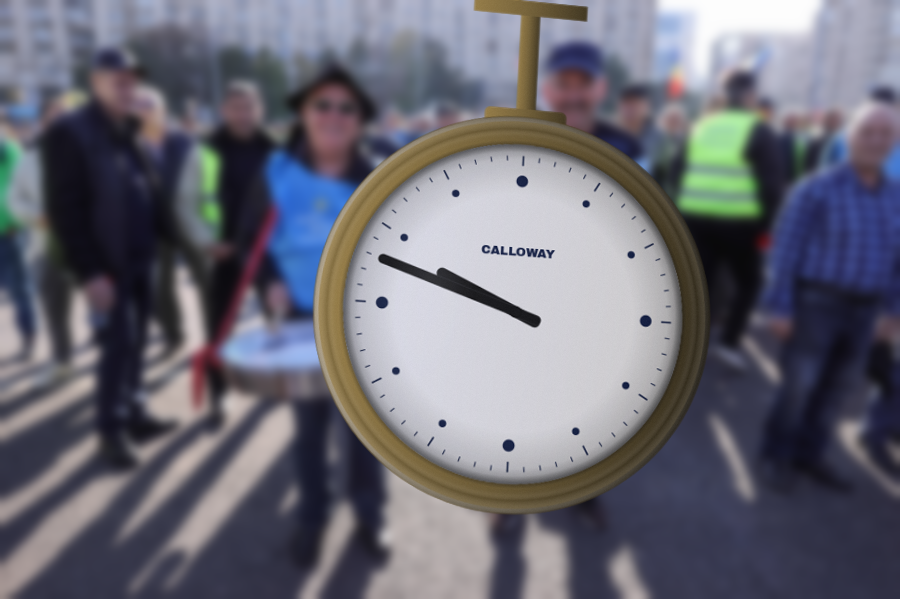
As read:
h=9 m=48
